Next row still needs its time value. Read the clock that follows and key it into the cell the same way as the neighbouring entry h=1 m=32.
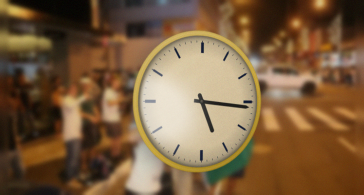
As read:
h=5 m=16
